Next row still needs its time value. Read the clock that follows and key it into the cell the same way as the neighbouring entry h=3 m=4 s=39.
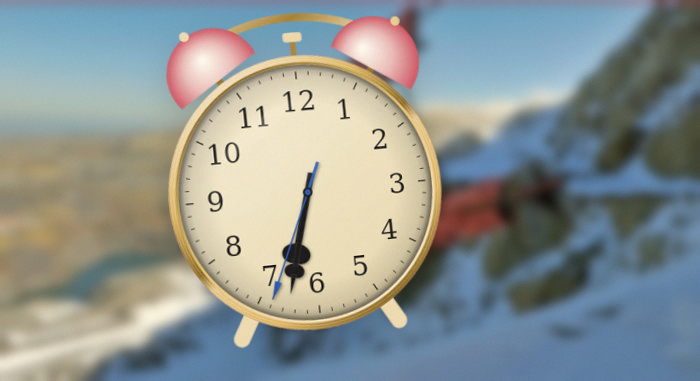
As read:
h=6 m=32 s=34
